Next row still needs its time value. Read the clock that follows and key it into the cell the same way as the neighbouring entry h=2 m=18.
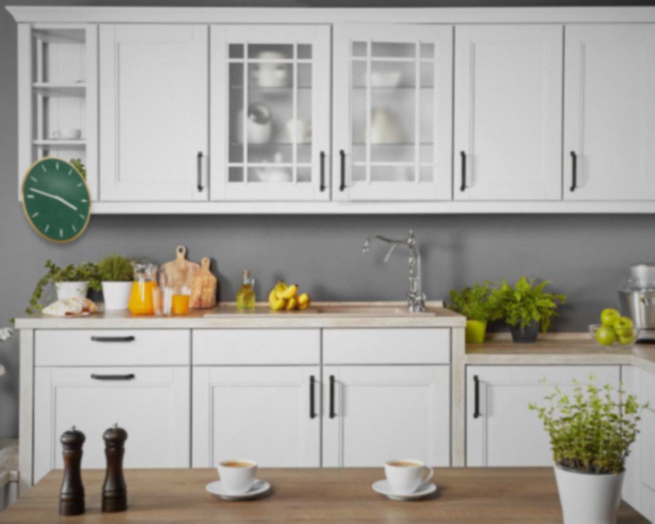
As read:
h=3 m=47
